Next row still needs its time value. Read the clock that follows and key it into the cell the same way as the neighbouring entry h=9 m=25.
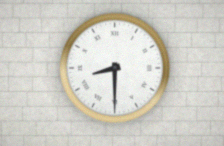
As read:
h=8 m=30
